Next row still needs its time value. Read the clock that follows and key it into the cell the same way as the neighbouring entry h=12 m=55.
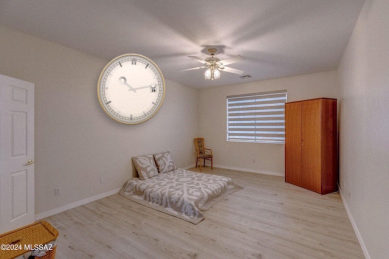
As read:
h=10 m=13
